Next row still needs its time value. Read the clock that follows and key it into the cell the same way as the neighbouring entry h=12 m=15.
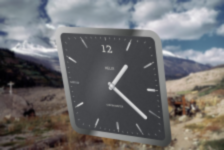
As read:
h=1 m=22
